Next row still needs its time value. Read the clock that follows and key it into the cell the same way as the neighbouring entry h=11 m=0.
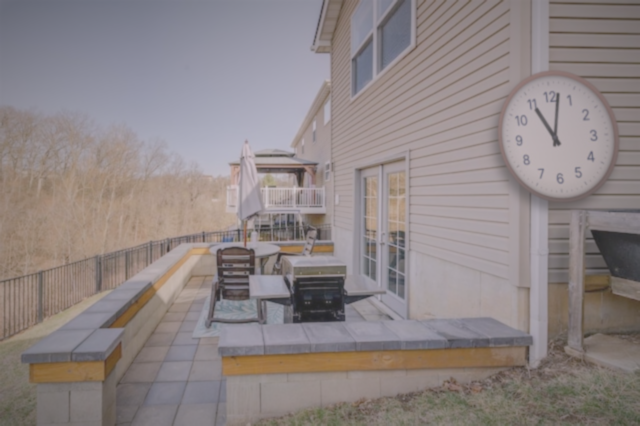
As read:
h=11 m=2
